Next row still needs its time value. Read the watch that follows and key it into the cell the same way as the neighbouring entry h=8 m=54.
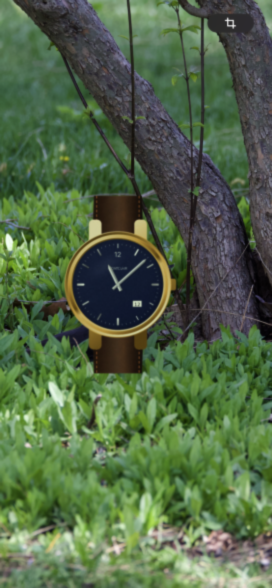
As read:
h=11 m=8
